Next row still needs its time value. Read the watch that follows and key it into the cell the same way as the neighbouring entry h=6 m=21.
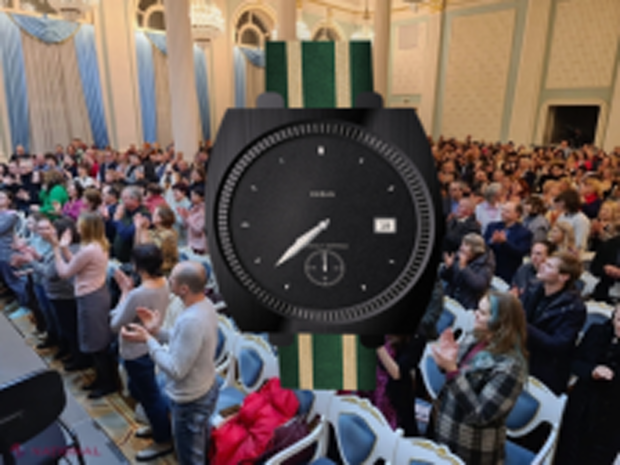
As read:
h=7 m=38
